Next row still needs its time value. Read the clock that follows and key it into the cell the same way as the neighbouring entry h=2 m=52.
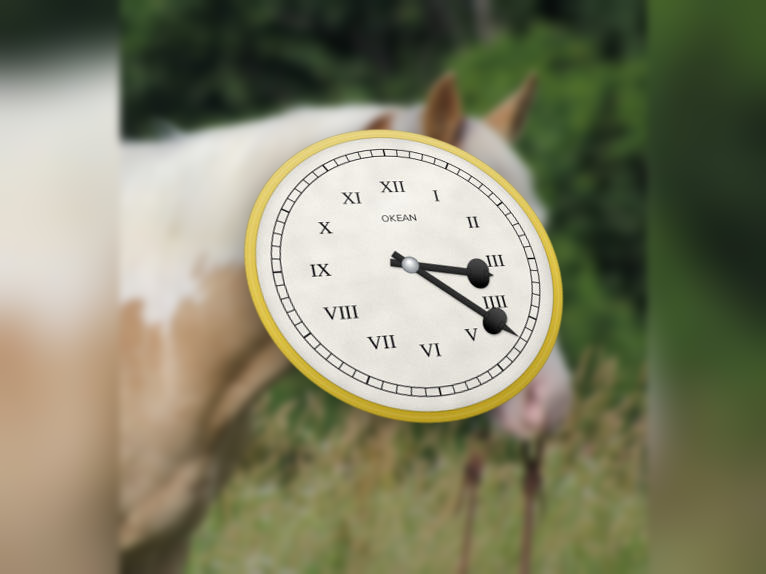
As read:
h=3 m=22
